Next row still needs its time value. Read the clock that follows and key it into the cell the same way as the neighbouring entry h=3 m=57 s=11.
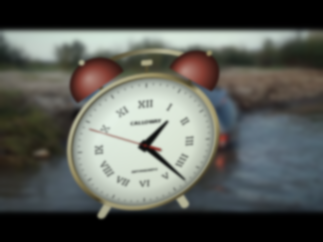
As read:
h=1 m=22 s=49
